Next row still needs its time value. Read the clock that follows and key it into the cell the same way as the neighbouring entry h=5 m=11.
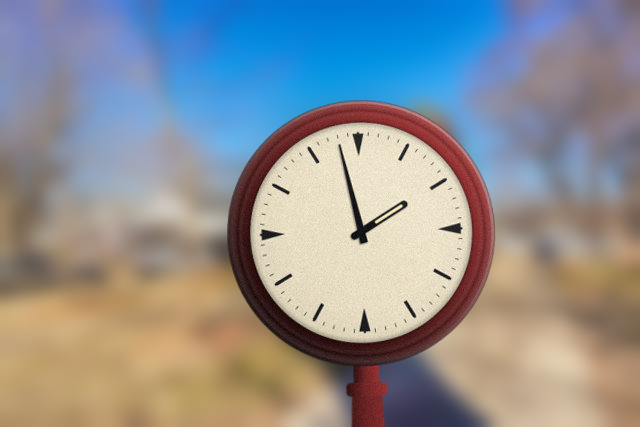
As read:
h=1 m=58
